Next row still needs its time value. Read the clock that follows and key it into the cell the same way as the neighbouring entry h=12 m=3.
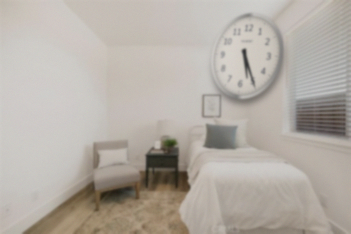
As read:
h=5 m=25
